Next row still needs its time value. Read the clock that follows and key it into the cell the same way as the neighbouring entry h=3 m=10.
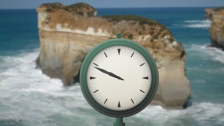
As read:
h=9 m=49
